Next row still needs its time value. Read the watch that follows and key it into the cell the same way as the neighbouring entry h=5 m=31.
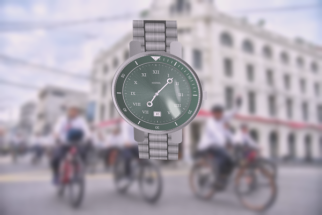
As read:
h=7 m=7
